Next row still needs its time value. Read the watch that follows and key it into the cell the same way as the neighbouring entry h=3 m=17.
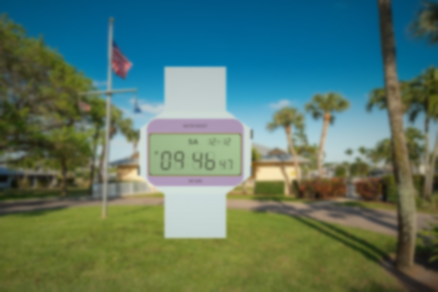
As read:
h=9 m=46
